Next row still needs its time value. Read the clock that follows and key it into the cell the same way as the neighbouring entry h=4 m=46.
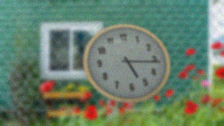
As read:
h=5 m=16
